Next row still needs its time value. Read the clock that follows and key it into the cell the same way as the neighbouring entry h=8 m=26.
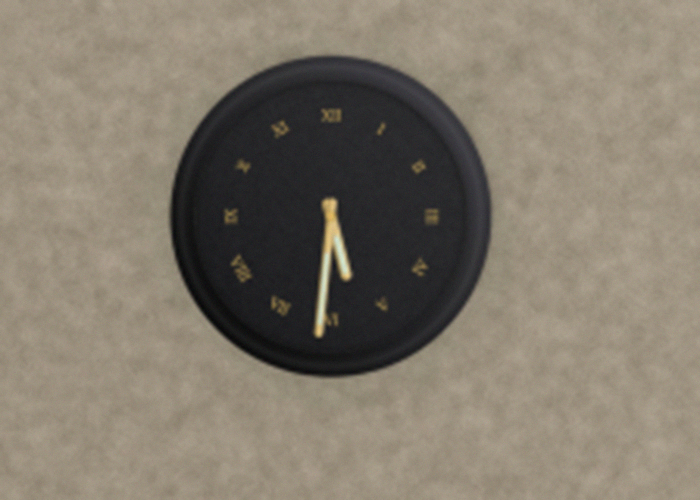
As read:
h=5 m=31
